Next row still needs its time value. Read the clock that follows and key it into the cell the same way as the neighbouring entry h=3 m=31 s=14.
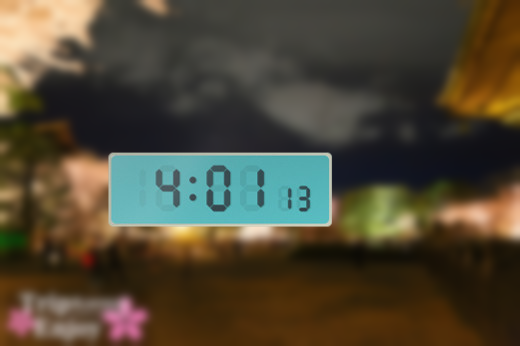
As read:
h=4 m=1 s=13
